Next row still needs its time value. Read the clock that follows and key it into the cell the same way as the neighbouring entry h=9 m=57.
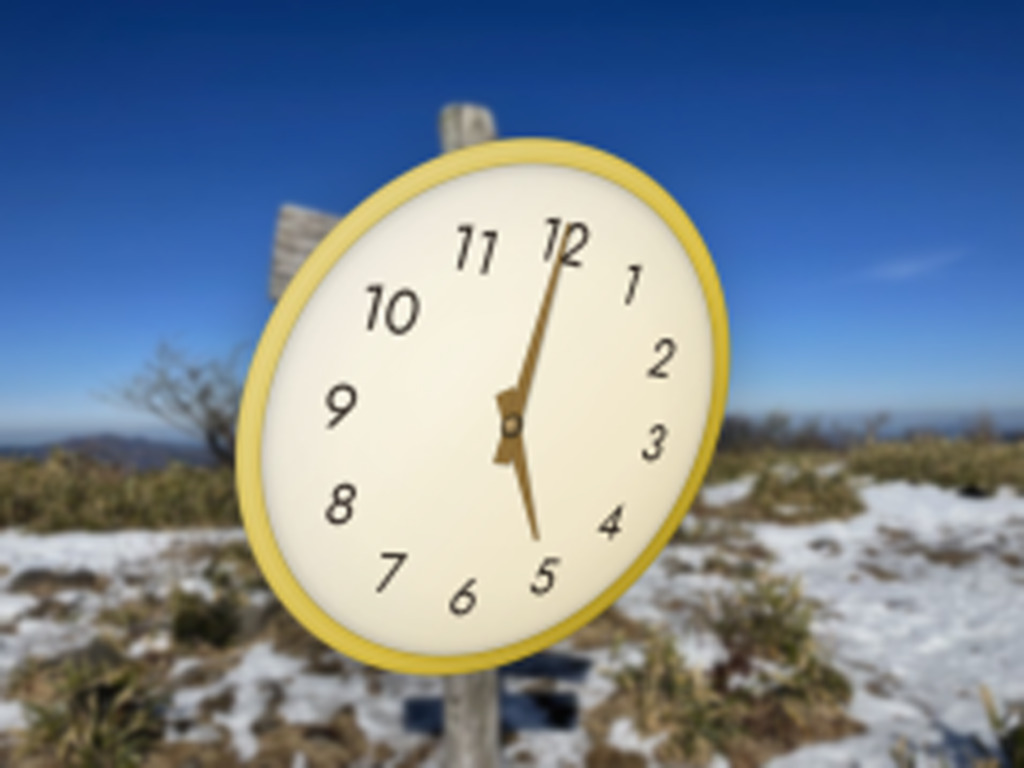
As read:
h=5 m=0
